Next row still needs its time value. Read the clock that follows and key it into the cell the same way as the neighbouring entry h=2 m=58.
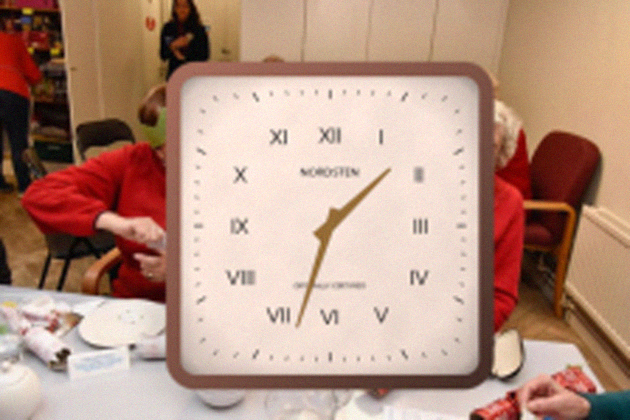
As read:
h=1 m=33
